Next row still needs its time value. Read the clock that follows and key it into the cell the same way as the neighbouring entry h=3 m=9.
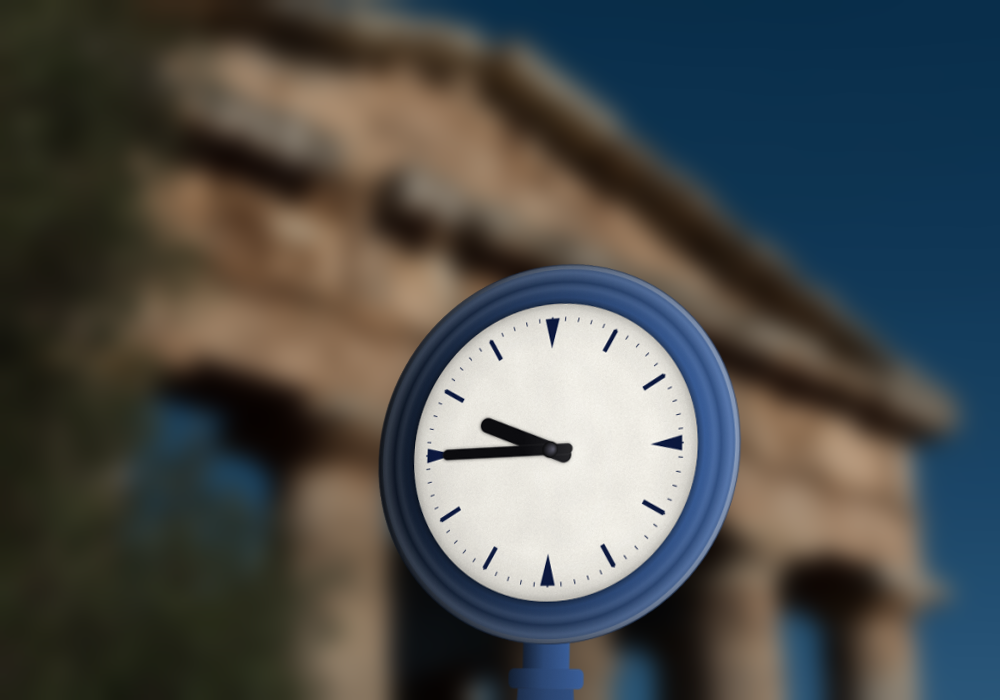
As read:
h=9 m=45
